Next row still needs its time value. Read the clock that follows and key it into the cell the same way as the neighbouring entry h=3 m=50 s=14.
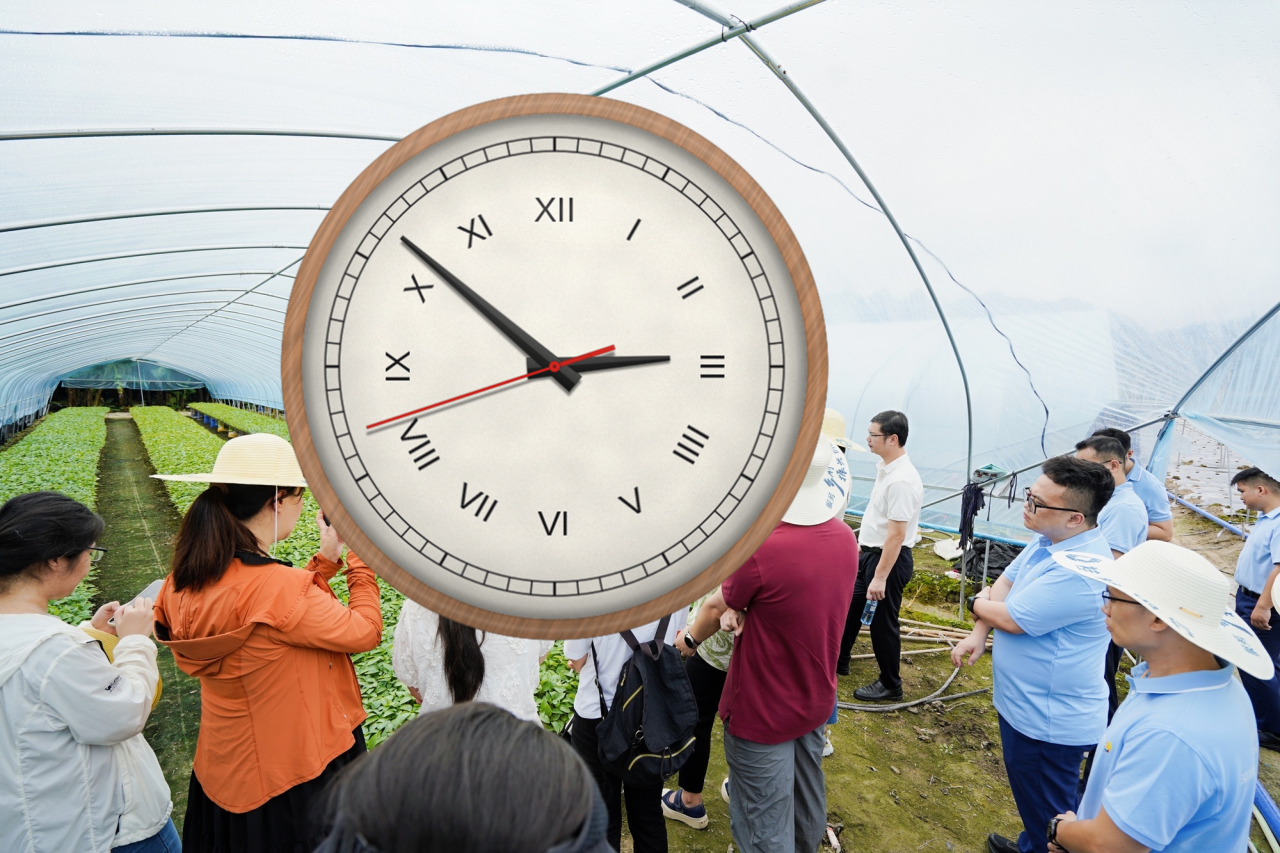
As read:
h=2 m=51 s=42
